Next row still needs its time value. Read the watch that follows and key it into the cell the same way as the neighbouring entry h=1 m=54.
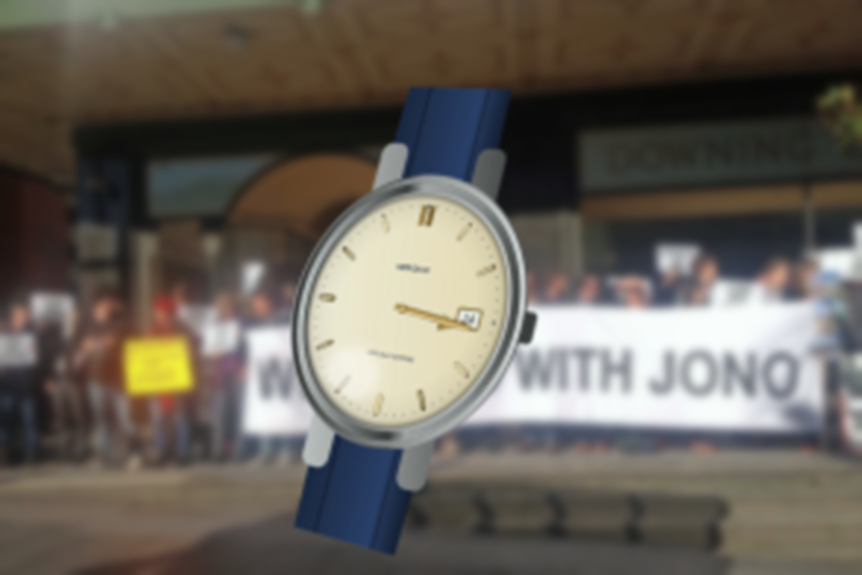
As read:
h=3 m=16
